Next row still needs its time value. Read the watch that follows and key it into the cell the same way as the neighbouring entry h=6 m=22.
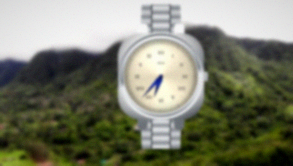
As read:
h=6 m=37
